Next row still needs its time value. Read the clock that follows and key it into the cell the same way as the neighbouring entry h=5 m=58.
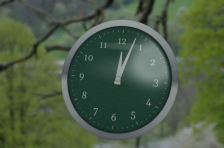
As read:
h=12 m=3
